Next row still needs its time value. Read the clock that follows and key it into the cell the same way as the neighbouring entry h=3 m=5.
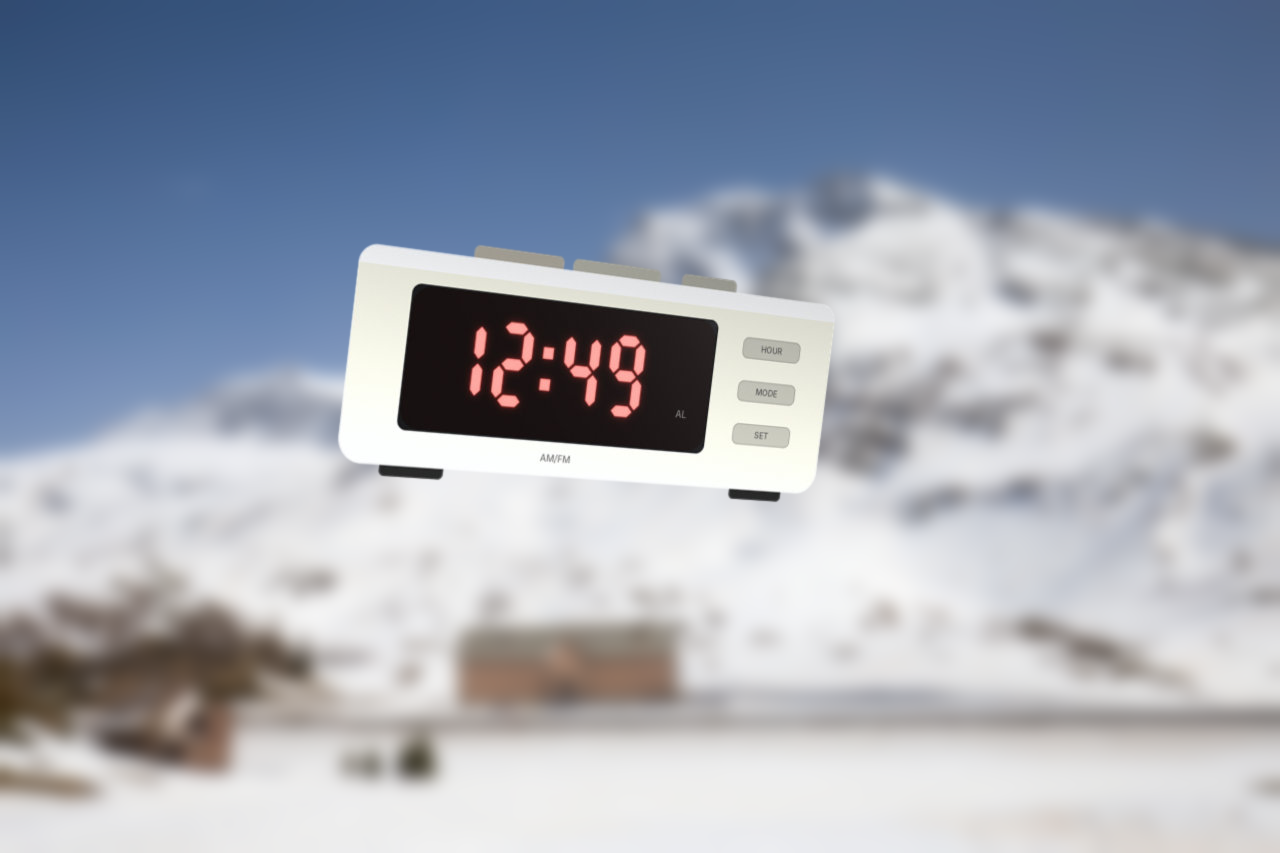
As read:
h=12 m=49
